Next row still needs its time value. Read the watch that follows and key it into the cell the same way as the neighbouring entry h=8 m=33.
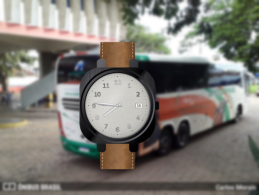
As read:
h=7 m=46
